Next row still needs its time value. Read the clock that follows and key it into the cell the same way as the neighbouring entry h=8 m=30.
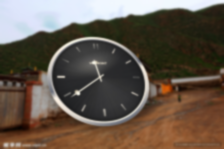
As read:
h=11 m=39
